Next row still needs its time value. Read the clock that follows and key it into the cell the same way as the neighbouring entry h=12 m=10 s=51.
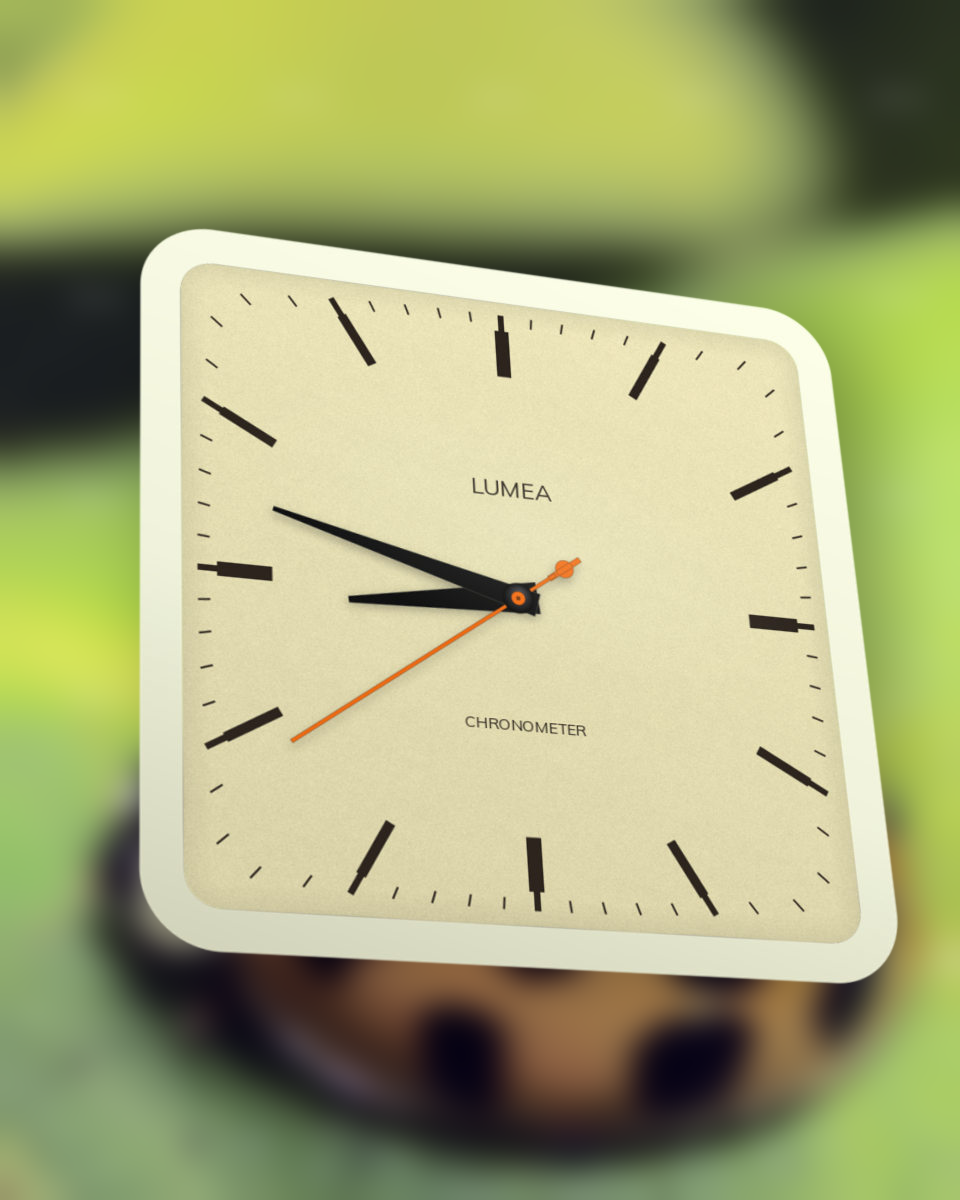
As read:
h=8 m=47 s=39
